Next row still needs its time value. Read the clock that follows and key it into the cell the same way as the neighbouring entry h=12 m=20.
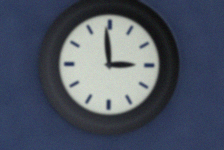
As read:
h=2 m=59
